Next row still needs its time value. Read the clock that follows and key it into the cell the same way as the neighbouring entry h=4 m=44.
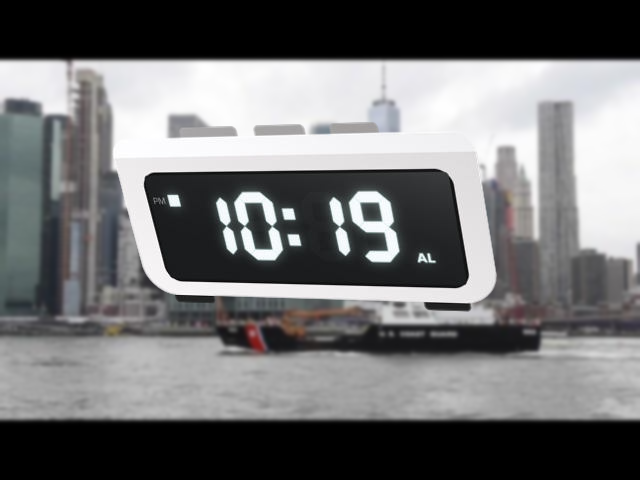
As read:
h=10 m=19
